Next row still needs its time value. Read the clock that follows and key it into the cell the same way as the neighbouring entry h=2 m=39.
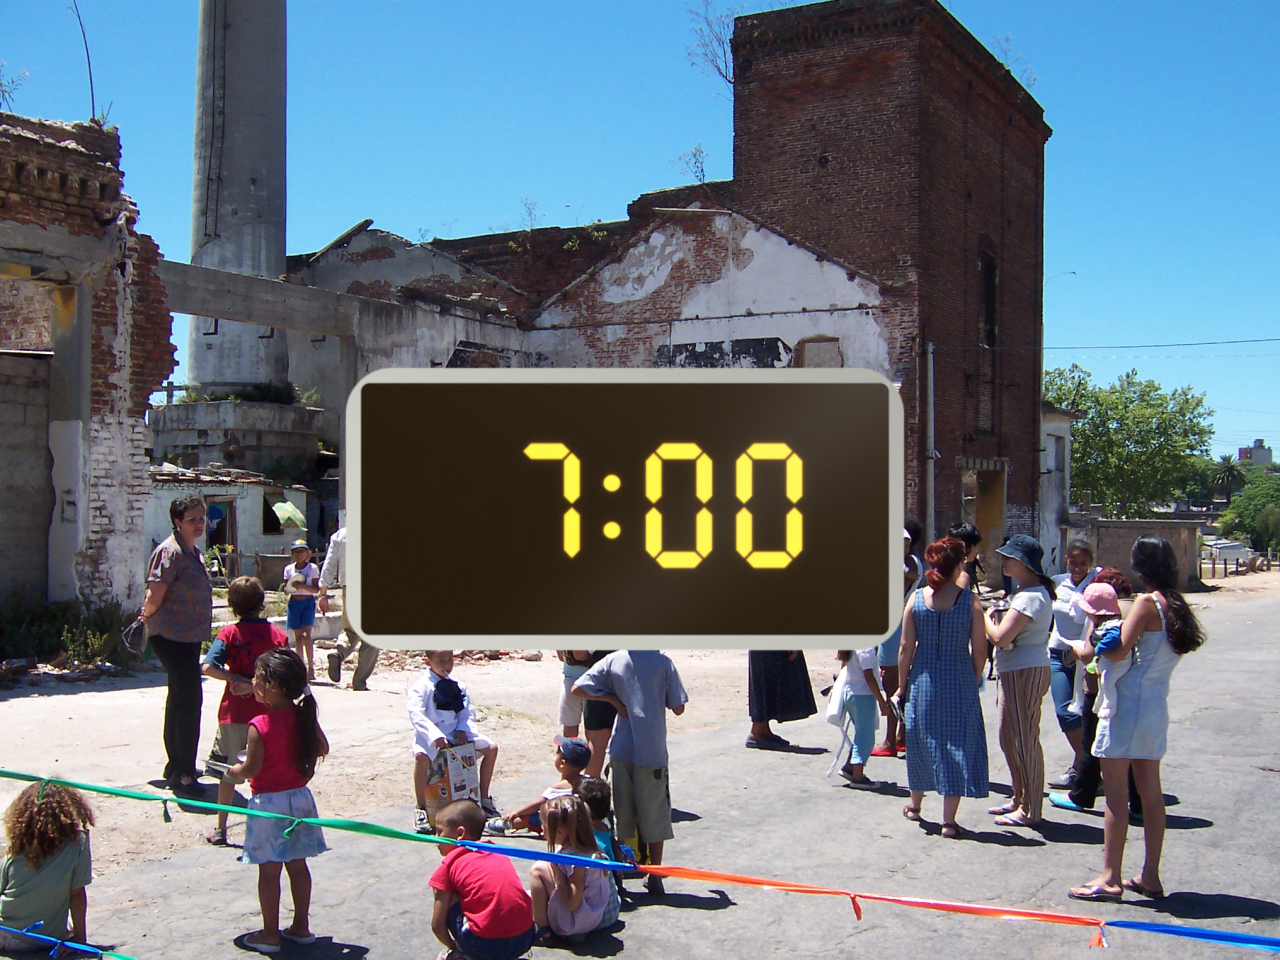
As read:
h=7 m=0
